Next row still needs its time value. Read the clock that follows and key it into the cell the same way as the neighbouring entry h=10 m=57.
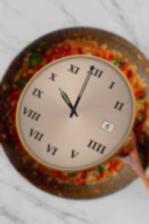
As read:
h=9 m=59
